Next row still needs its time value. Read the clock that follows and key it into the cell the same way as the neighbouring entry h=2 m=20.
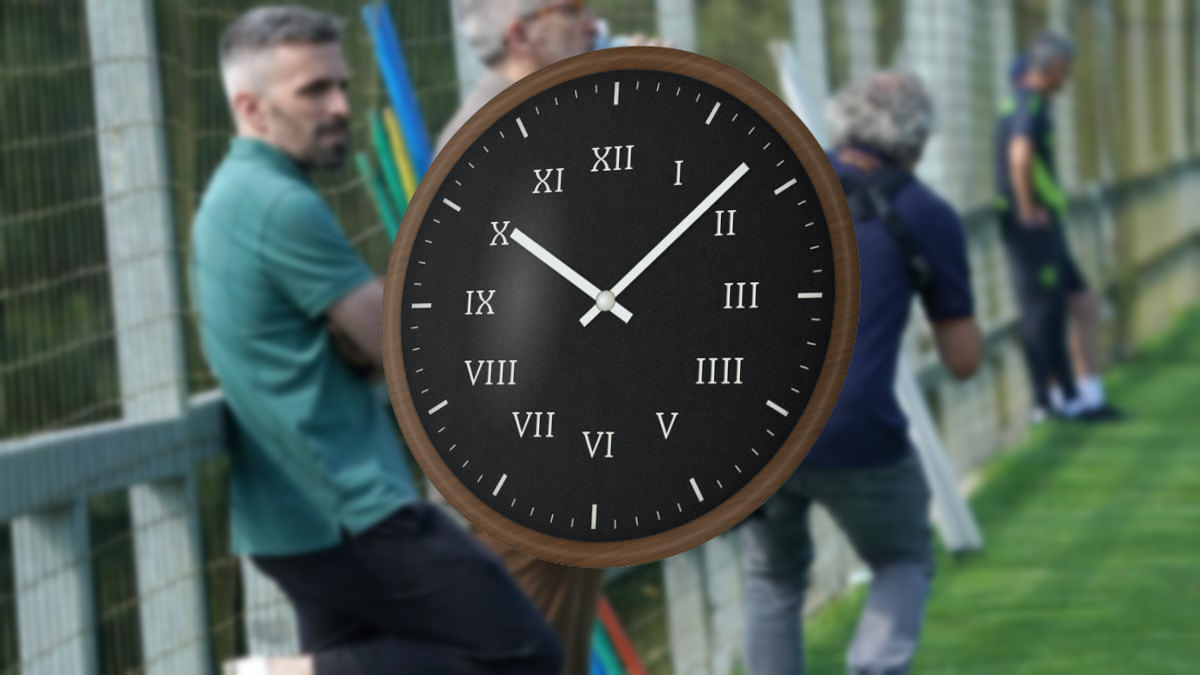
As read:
h=10 m=8
